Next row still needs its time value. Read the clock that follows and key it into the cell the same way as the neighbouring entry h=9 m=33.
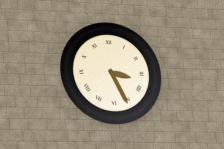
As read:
h=3 m=26
